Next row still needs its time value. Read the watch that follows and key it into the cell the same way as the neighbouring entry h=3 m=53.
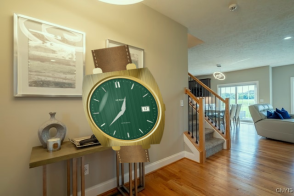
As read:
h=12 m=38
